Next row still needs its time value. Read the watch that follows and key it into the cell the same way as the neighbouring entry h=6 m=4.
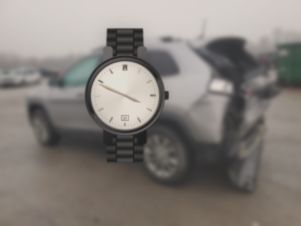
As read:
h=3 m=49
